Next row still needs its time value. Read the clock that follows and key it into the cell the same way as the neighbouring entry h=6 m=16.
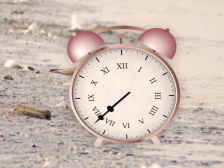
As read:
h=7 m=38
